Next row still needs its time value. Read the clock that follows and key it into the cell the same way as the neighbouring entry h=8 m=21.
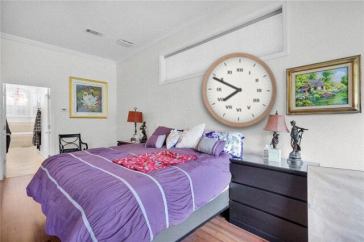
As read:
h=7 m=49
